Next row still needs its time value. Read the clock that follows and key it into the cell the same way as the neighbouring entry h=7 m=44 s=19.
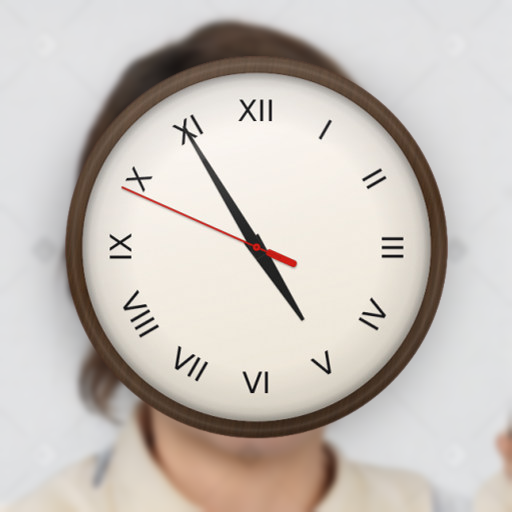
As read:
h=4 m=54 s=49
